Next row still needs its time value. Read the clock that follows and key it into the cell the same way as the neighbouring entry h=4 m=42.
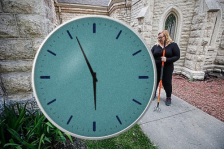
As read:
h=5 m=56
